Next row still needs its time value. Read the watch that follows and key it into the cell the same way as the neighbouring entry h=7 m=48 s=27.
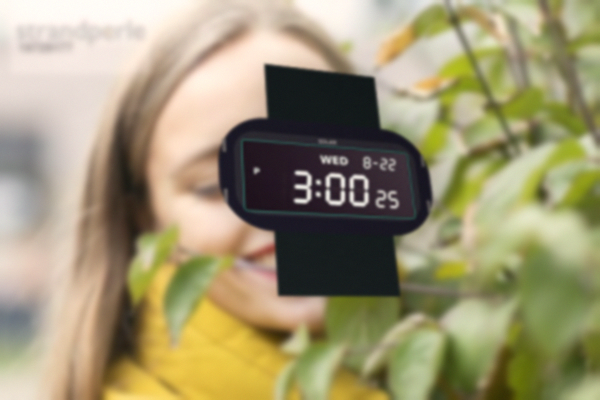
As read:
h=3 m=0 s=25
